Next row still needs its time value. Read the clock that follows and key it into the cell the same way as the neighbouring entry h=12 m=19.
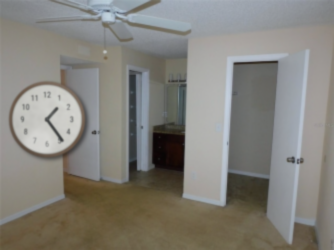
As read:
h=1 m=24
